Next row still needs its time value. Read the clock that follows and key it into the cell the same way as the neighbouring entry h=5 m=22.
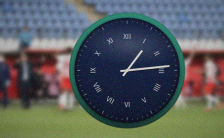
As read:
h=1 m=14
